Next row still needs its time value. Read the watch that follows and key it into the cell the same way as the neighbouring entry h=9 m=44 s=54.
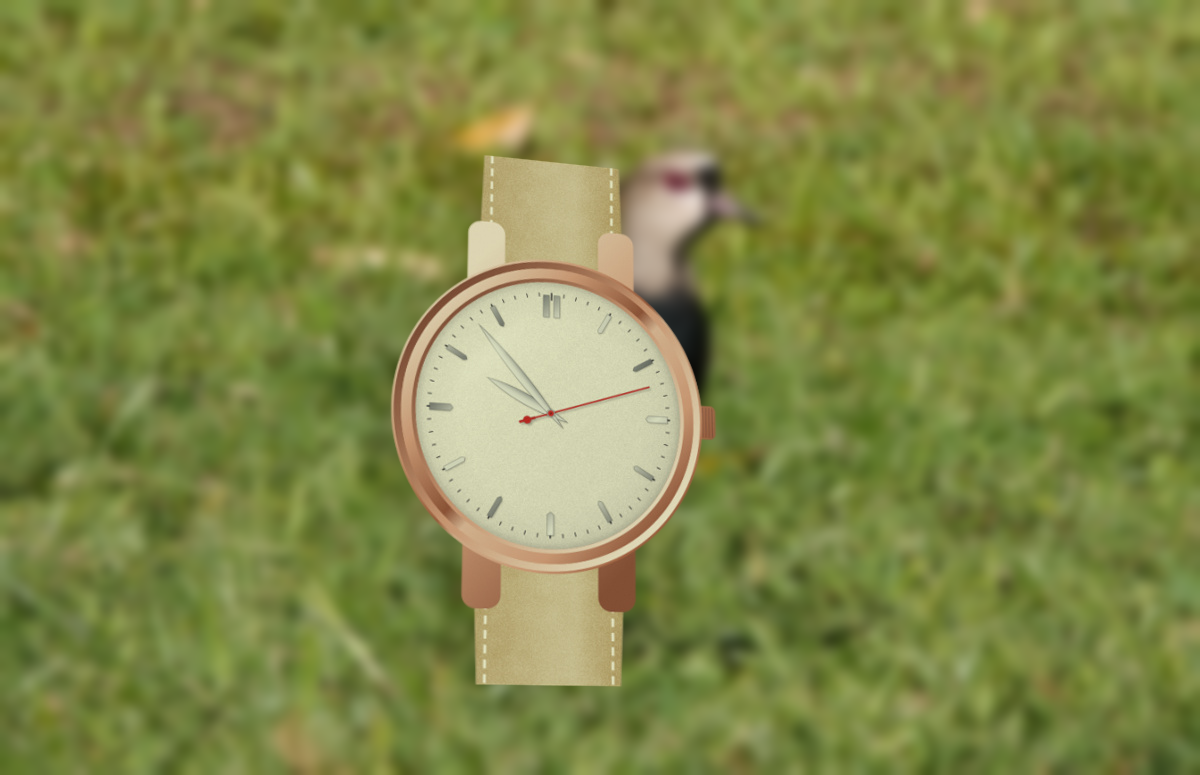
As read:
h=9 m=53 s=12
